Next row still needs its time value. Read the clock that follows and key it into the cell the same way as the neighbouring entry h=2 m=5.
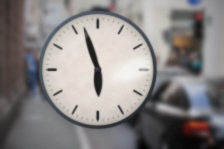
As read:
h=5 m=57
